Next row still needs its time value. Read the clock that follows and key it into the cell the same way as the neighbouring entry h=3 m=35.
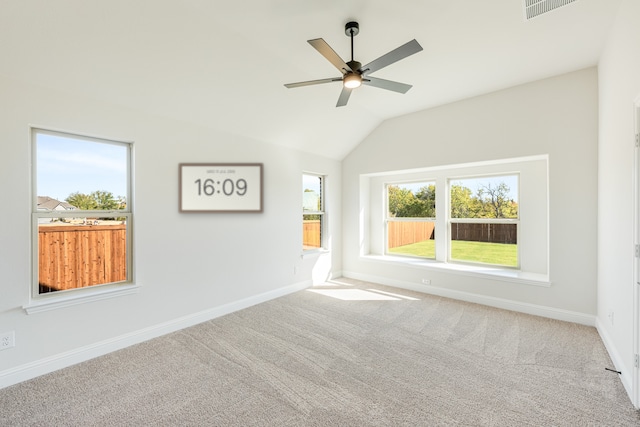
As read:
h=16 m=9
